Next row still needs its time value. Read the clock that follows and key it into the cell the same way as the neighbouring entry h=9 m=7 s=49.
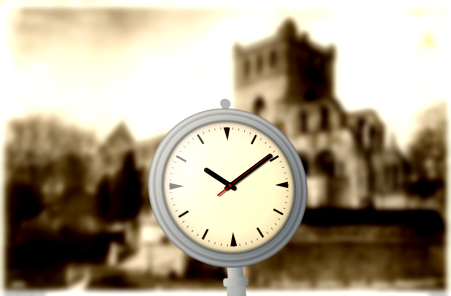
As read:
h=10 m=9 s=9
